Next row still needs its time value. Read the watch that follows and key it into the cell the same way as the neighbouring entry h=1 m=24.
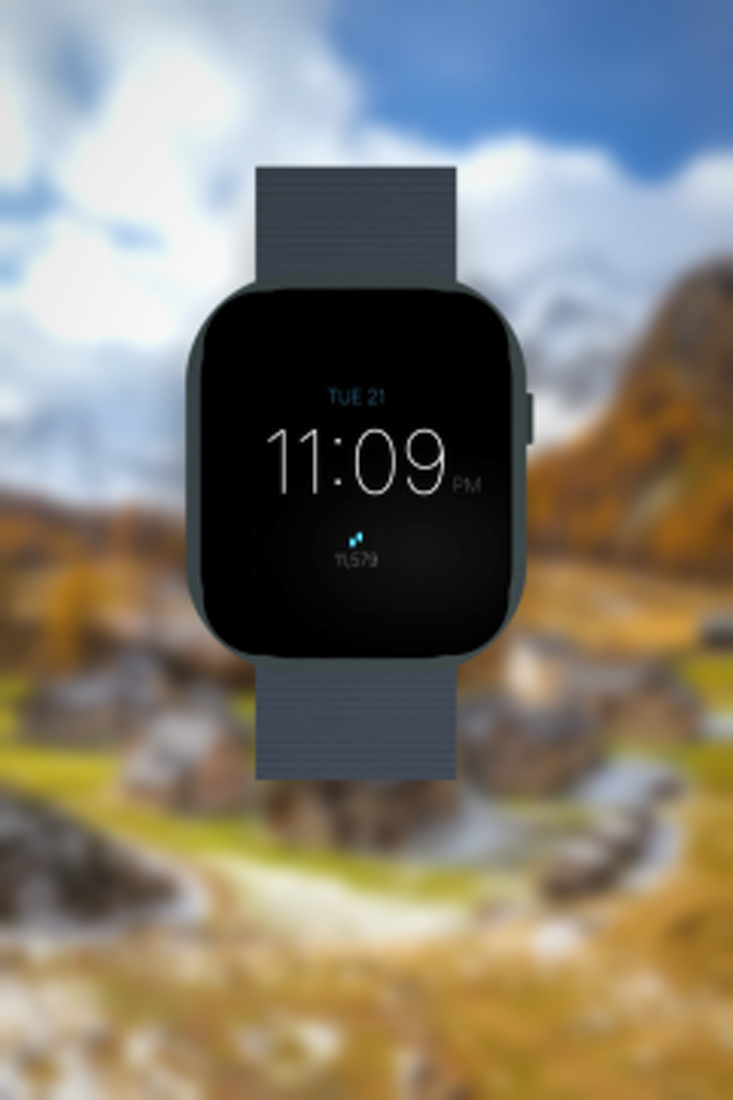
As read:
h=11 m=9
